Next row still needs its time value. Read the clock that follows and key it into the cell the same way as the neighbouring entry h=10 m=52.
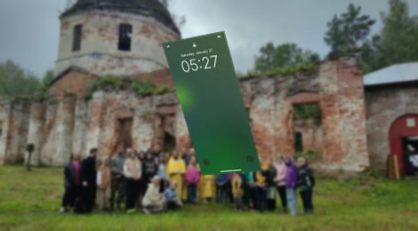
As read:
h=5 m=27
